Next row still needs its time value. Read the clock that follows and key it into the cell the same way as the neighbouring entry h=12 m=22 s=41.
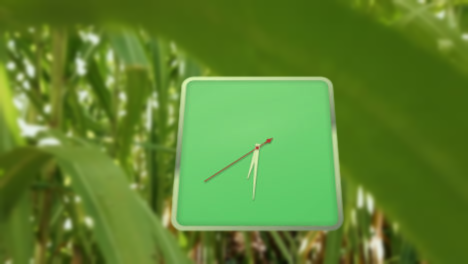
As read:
h=6 m=30 s=39
